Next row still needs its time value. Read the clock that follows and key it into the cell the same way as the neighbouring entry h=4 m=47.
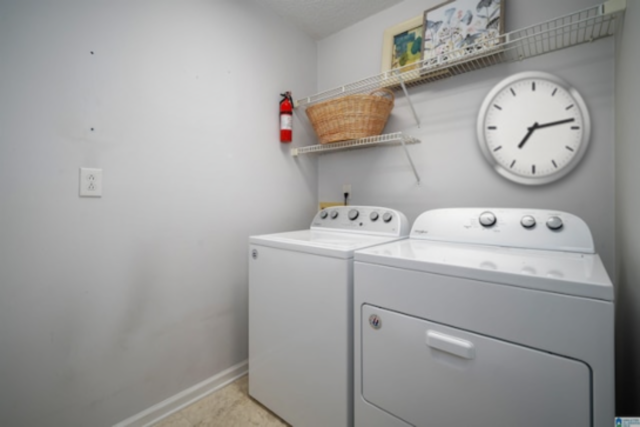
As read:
h=7 m=13
